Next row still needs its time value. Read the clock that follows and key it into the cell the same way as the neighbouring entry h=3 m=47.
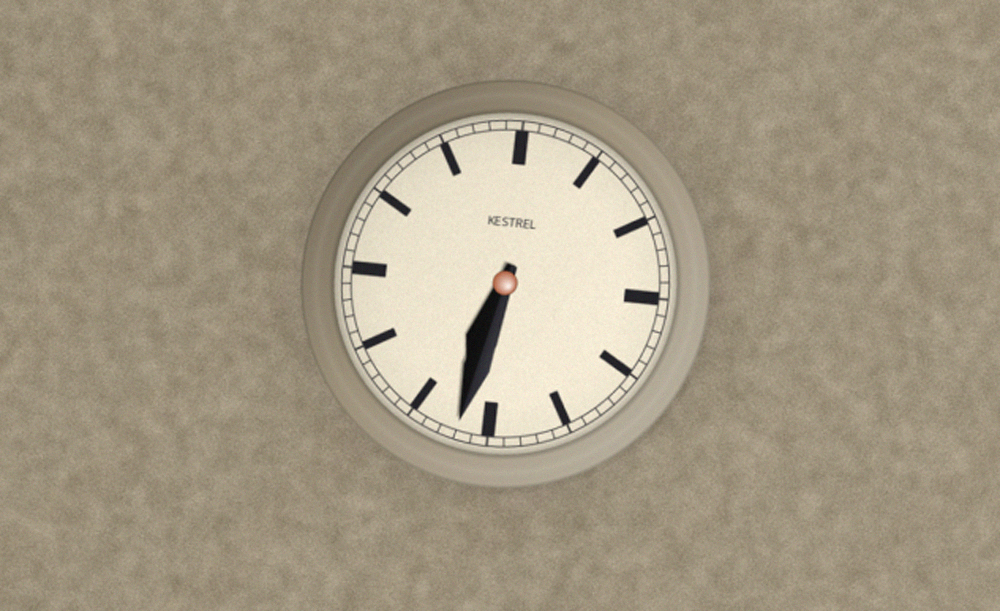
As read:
h=6 m=32
